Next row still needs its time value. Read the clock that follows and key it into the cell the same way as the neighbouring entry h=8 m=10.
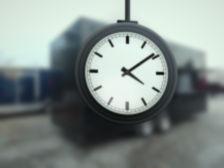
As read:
h=4 m=9
